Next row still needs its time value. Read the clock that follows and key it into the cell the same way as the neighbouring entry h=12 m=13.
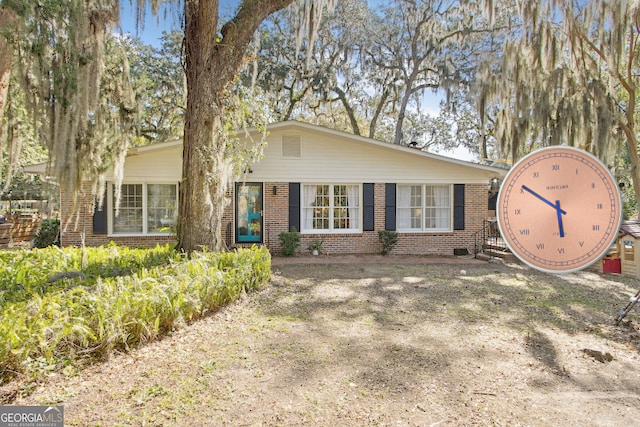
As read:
h=5 m=51
